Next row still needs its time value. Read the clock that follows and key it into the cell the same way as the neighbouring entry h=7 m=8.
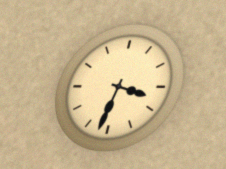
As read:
h=3 m=32
